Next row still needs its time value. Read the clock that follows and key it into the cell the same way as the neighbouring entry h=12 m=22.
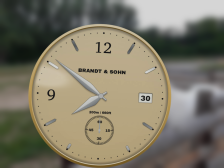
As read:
h=7 m=51
